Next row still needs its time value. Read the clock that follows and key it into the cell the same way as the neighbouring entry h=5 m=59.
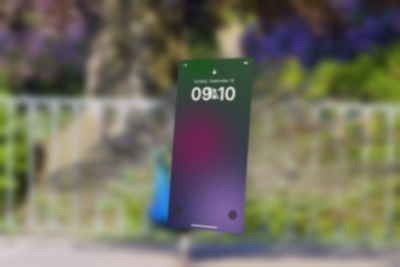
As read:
h=9 m=10
